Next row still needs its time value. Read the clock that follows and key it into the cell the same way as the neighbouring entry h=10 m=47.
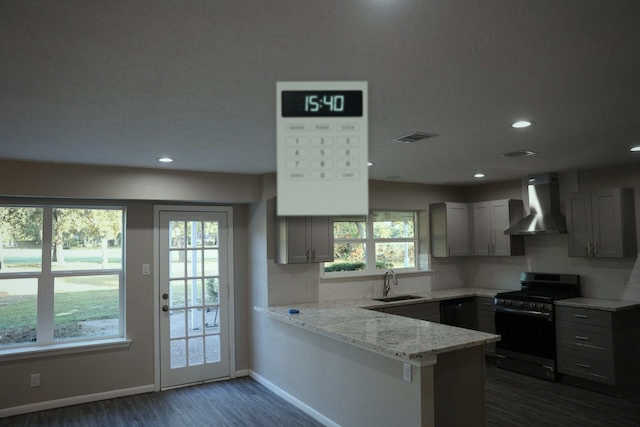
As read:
h=15 m=40
